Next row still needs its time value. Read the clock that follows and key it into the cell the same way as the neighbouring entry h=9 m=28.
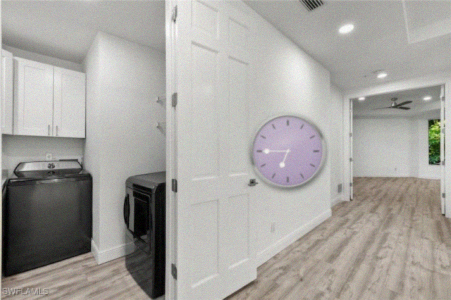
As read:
h=6 m=45
